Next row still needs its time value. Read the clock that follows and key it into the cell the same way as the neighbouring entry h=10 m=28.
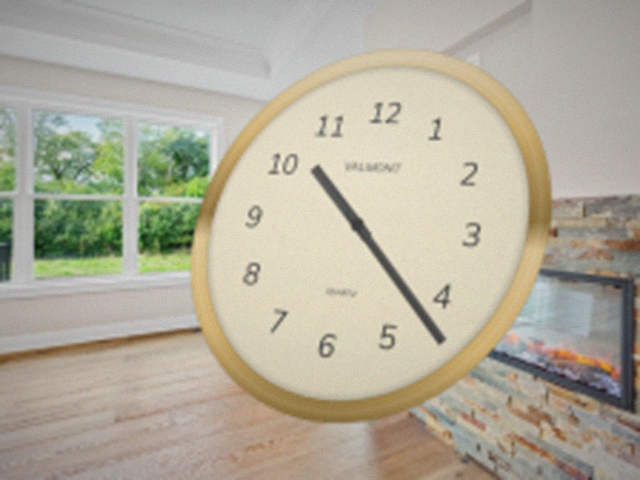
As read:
h=10 m=22
